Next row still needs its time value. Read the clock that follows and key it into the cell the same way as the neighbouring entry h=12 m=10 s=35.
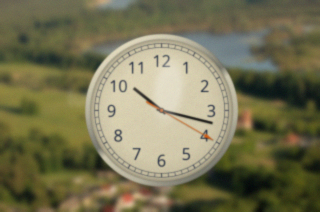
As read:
h=10 m=17 s=20
